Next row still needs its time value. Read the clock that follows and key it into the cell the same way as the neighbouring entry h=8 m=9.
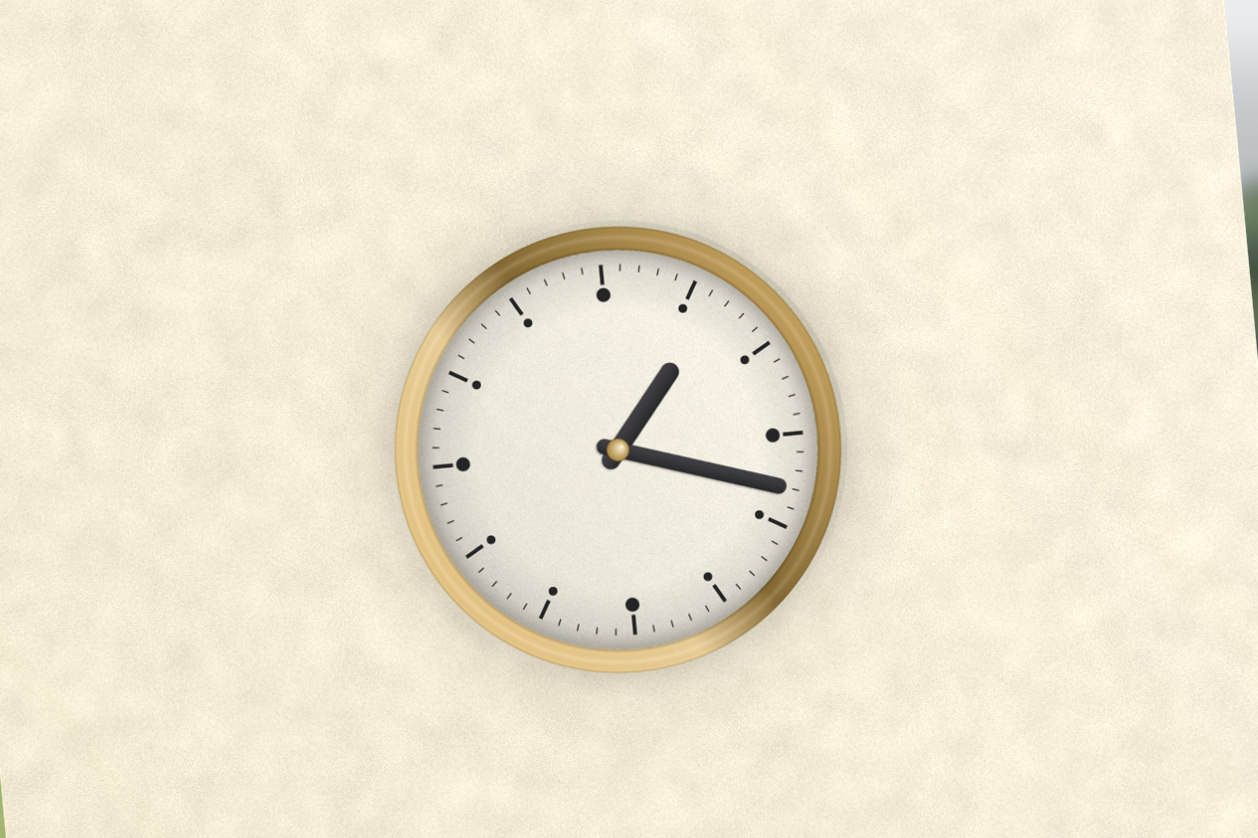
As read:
h=1 m=18
